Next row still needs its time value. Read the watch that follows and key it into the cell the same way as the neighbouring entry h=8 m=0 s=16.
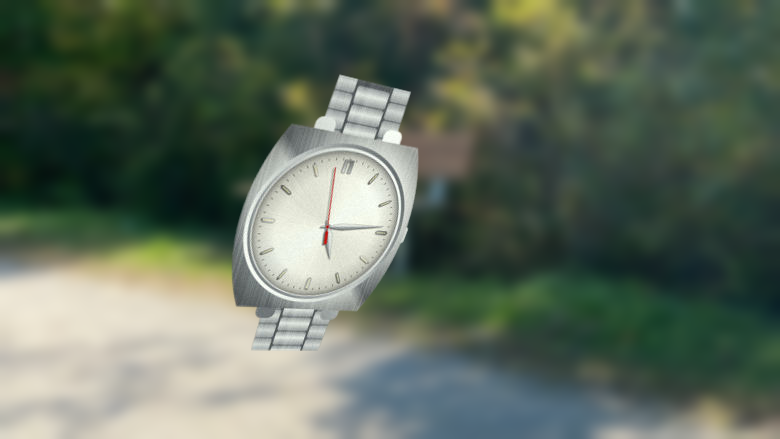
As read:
h=5 m=13 s=58
